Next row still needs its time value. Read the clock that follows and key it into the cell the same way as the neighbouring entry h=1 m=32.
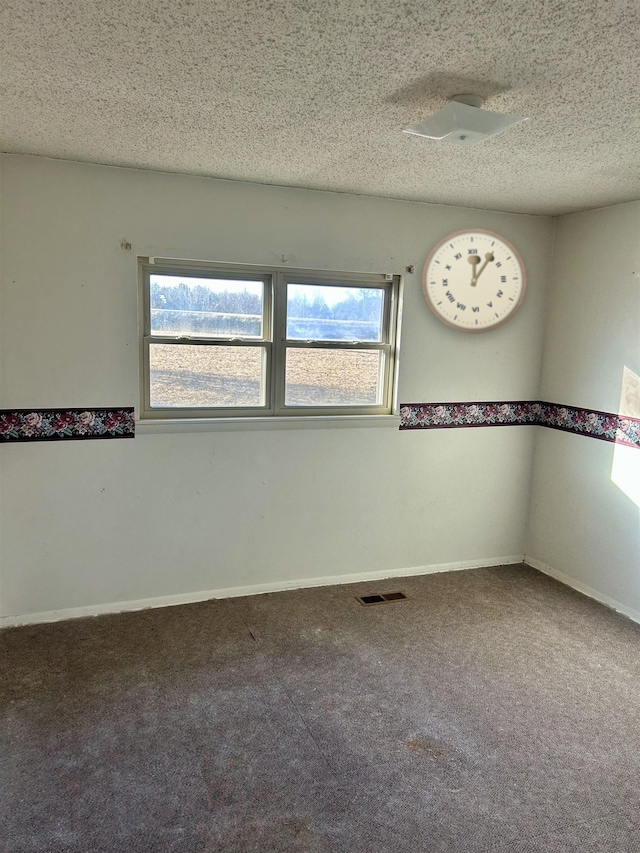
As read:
h=12 m=6
